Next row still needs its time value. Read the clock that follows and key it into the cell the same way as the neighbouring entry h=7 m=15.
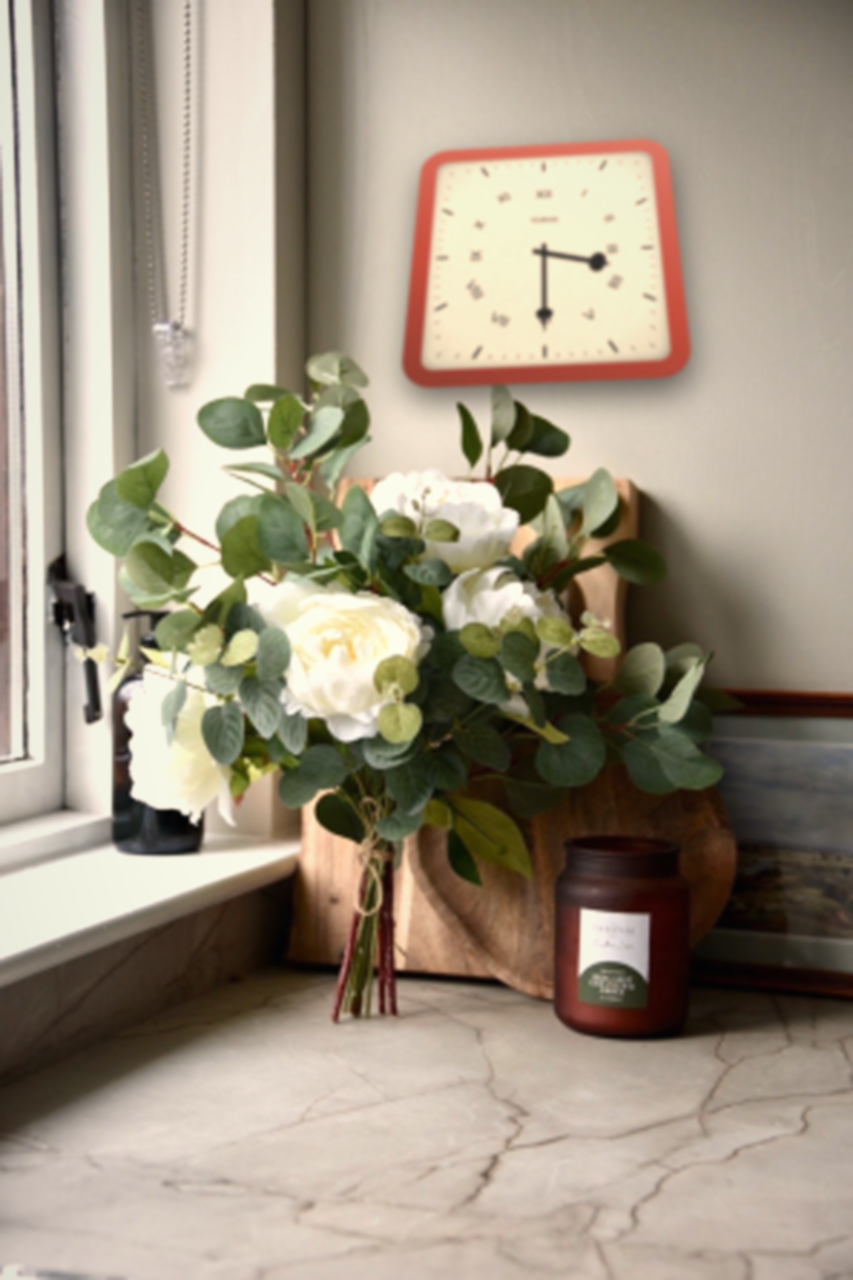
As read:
h=3 m=30
